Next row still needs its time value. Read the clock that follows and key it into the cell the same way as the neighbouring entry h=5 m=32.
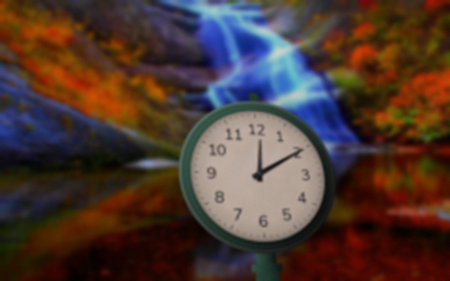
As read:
h=12 m=10
